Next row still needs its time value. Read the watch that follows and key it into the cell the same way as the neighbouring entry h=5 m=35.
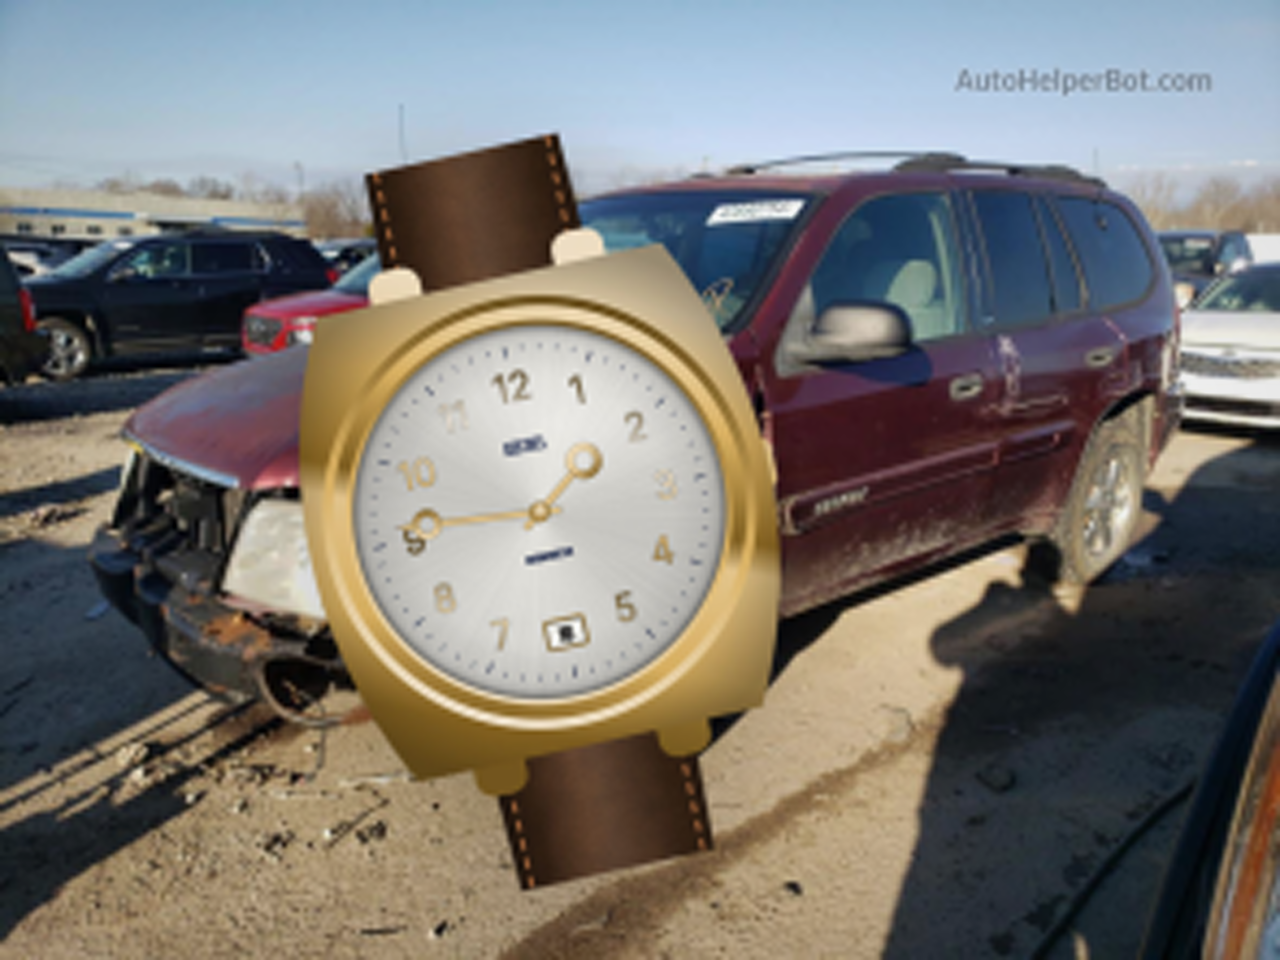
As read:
h=1 m=46
